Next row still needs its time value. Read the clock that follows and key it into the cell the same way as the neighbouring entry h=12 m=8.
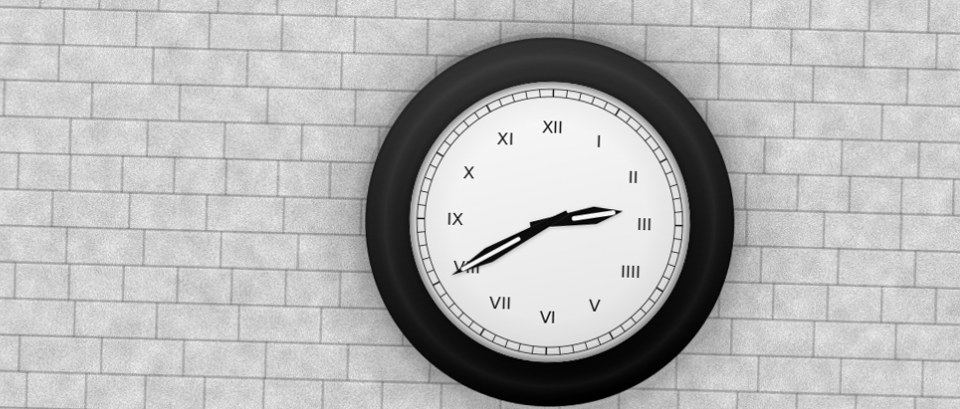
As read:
h=2 m=40
